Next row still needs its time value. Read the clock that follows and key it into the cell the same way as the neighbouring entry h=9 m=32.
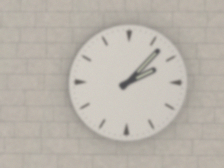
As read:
h=2 m=7
